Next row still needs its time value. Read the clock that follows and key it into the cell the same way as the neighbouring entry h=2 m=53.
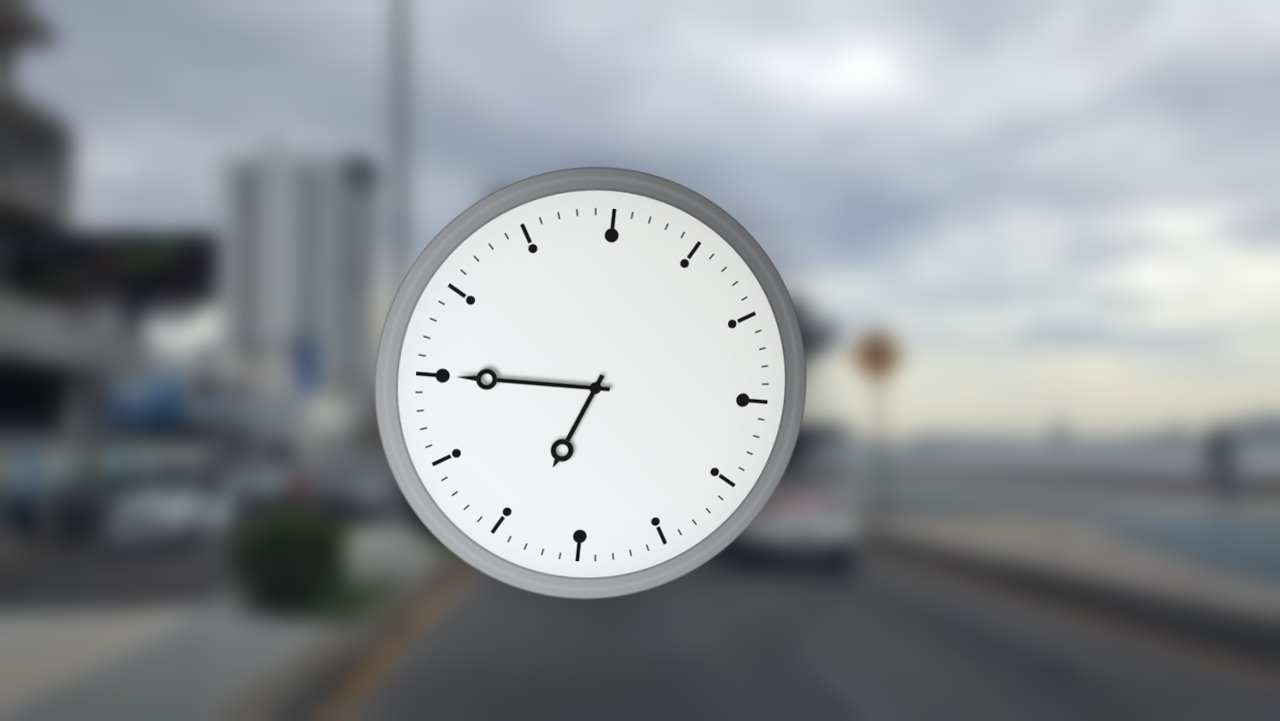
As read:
h=6 m=45
